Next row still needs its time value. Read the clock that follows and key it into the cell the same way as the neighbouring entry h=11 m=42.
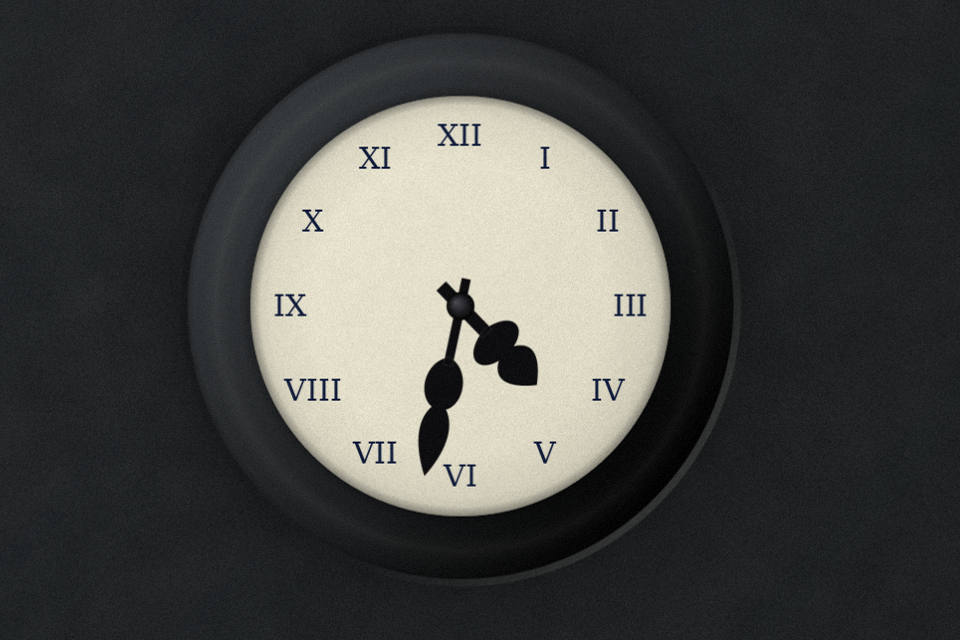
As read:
h=4 m=32
